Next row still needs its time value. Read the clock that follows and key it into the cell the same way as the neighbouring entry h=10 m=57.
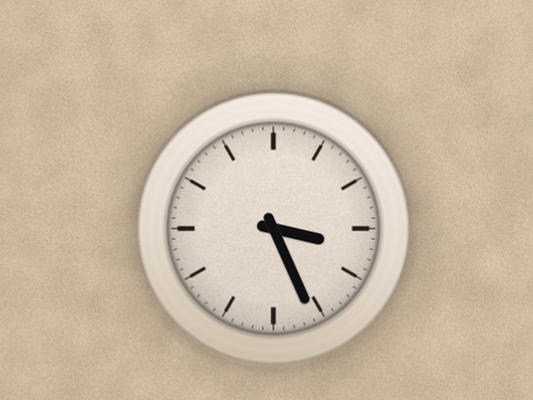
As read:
h=3 m=26
